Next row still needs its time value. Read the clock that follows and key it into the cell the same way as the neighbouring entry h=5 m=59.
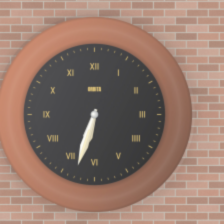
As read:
h=6 m=33
